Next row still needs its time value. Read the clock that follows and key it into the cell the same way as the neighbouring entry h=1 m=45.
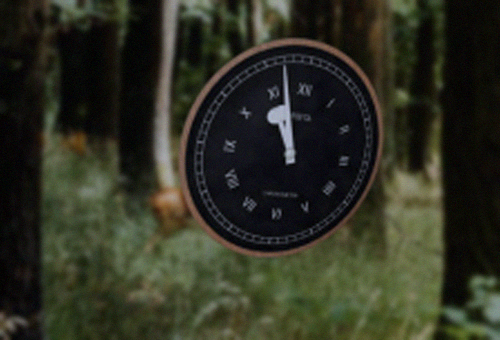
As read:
h=10 m=57
